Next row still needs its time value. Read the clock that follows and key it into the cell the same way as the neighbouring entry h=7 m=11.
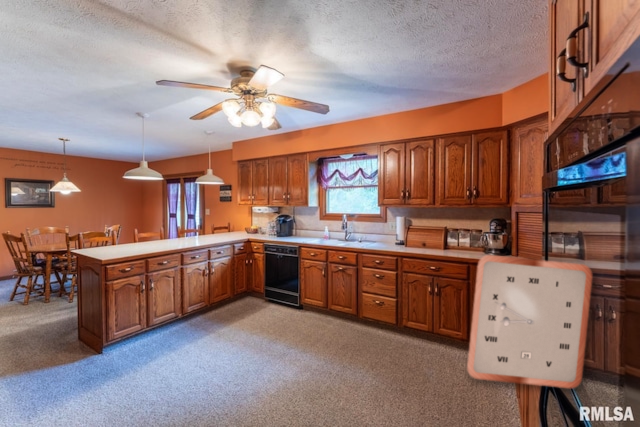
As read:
h=8 m=49
